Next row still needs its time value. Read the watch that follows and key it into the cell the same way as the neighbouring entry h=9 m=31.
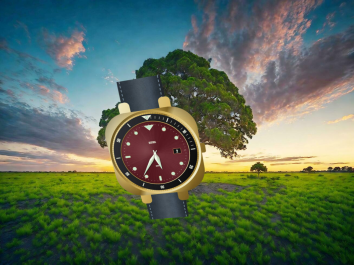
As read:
h=5 m=36
